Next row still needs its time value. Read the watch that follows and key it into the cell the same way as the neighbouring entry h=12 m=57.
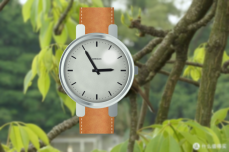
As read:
h=2 m=55
